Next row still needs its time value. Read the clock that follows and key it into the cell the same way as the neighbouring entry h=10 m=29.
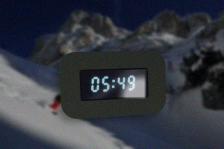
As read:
h=5 m=49
